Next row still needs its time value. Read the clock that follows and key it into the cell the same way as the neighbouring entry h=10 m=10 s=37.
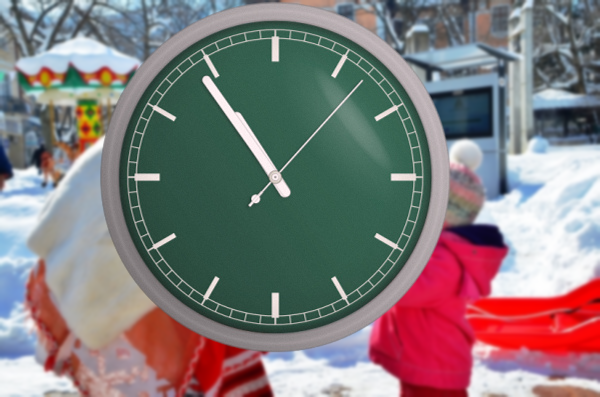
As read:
h=10 m=54 s=7
